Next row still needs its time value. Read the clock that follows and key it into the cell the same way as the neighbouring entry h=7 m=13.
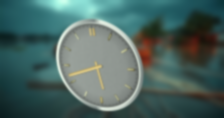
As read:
h=5 m=42
